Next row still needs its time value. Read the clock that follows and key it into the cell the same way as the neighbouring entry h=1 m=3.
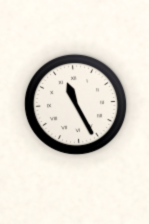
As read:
h=11 m=26
